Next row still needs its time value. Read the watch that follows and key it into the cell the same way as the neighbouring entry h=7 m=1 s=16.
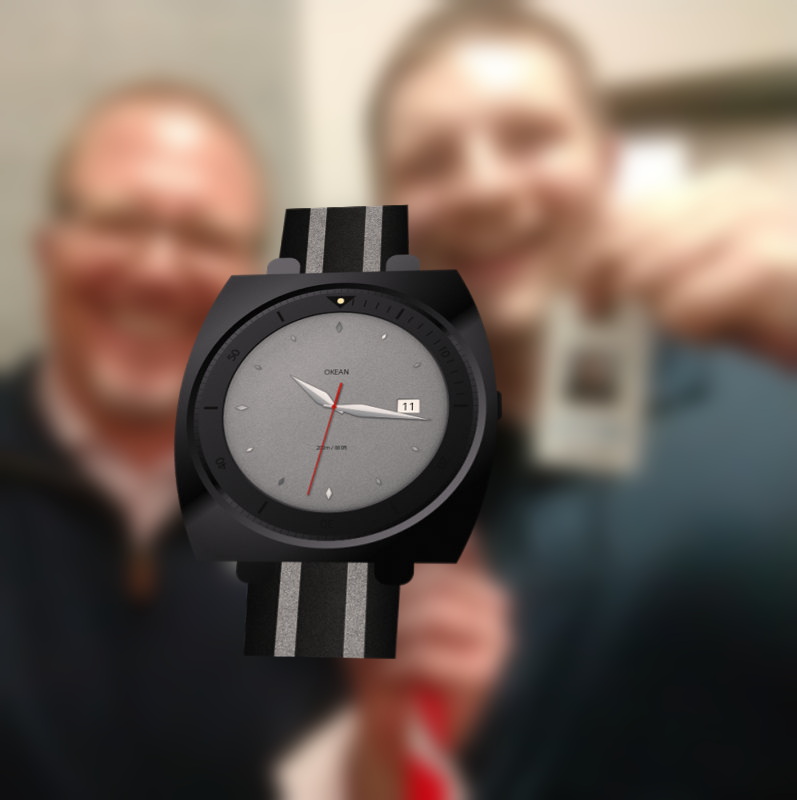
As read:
h=10 m=16 s=32
